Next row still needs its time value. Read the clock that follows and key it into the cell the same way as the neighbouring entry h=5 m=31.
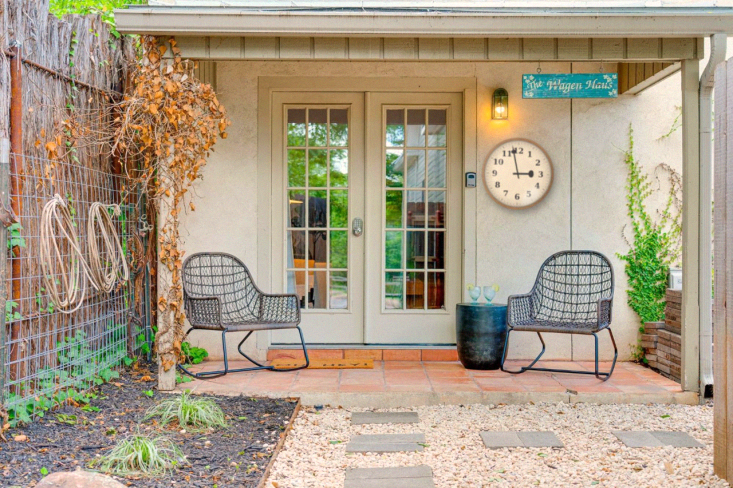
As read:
h=2 m=58
